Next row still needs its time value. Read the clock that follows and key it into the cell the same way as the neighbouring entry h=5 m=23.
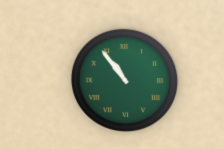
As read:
h=10 m=54
